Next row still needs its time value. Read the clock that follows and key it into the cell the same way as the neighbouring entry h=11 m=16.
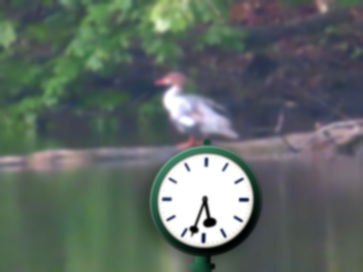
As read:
h=5 m=33
